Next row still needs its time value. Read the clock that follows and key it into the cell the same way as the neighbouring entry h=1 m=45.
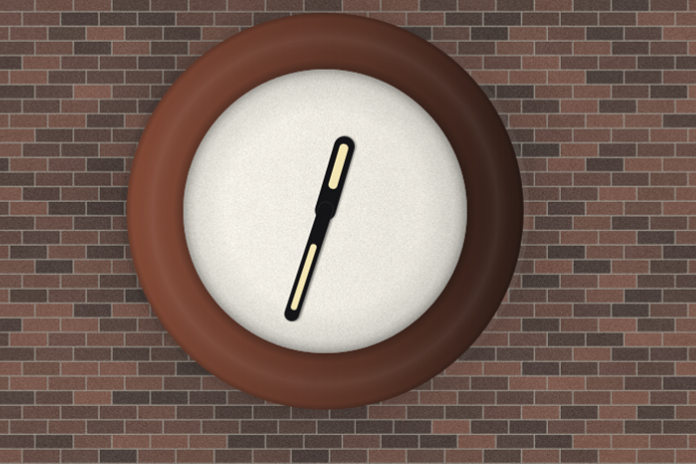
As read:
h=12 m=33
